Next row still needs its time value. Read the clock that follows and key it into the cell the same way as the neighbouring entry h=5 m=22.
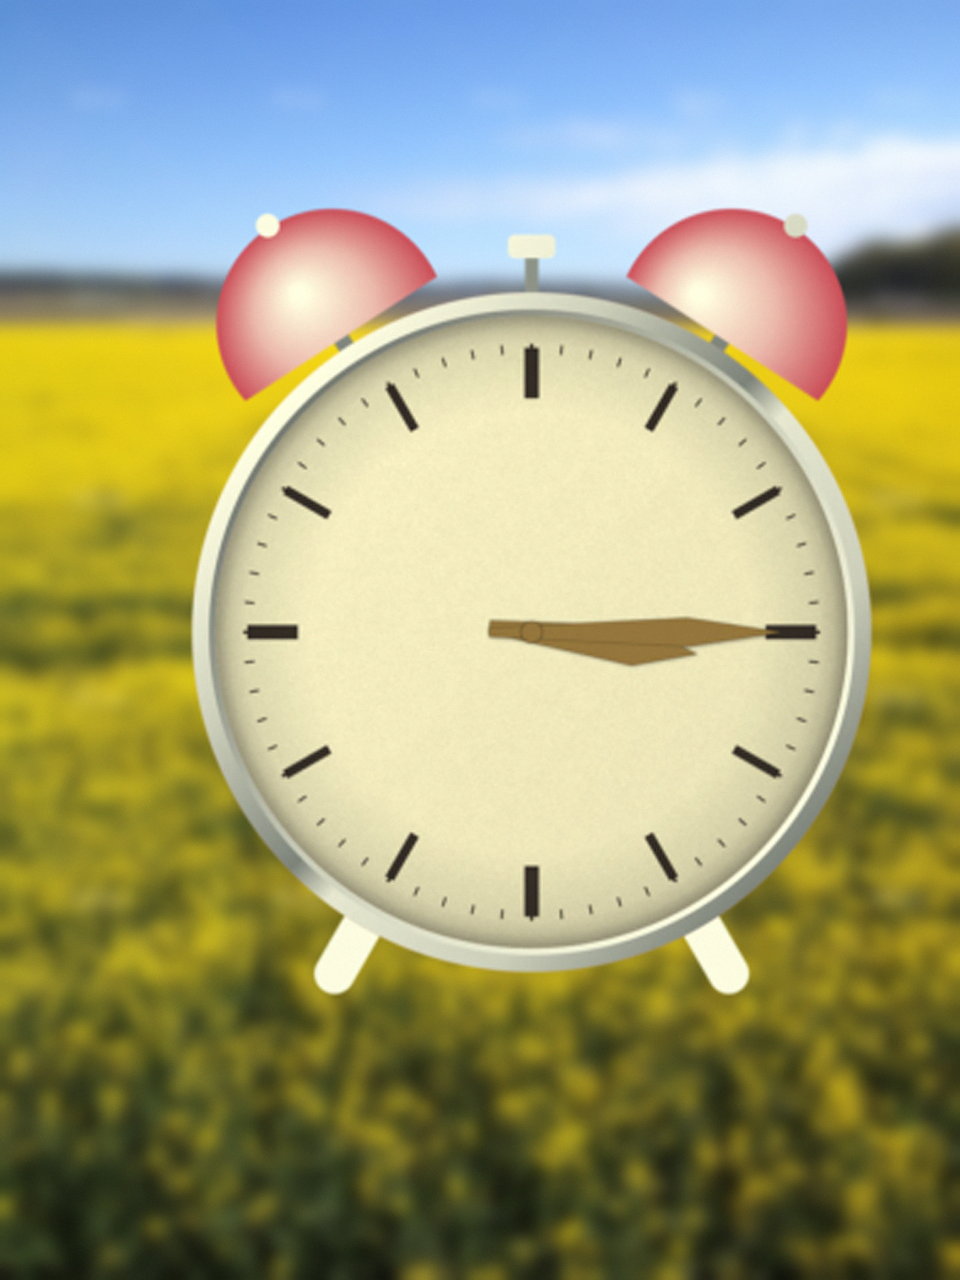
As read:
h=3 m=15
